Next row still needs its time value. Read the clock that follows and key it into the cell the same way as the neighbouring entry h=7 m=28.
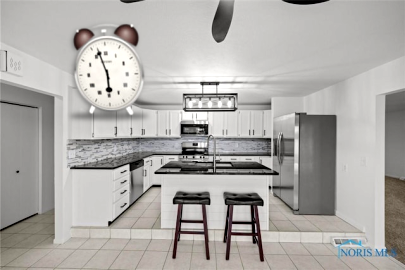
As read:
h=5 m=57
